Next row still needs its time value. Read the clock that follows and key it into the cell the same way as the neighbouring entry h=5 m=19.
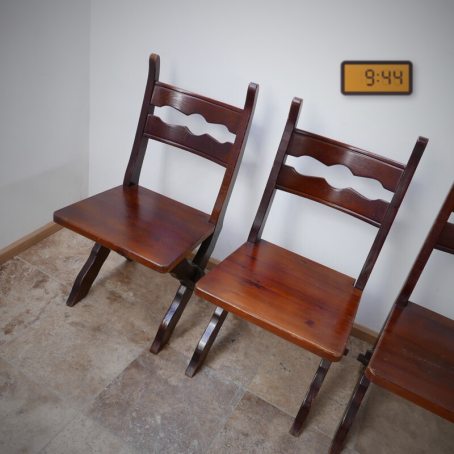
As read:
h=9 m=44
